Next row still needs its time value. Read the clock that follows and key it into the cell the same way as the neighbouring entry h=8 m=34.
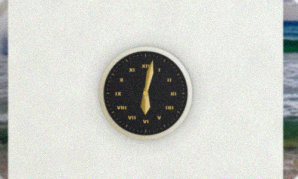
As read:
h=6 m=2
